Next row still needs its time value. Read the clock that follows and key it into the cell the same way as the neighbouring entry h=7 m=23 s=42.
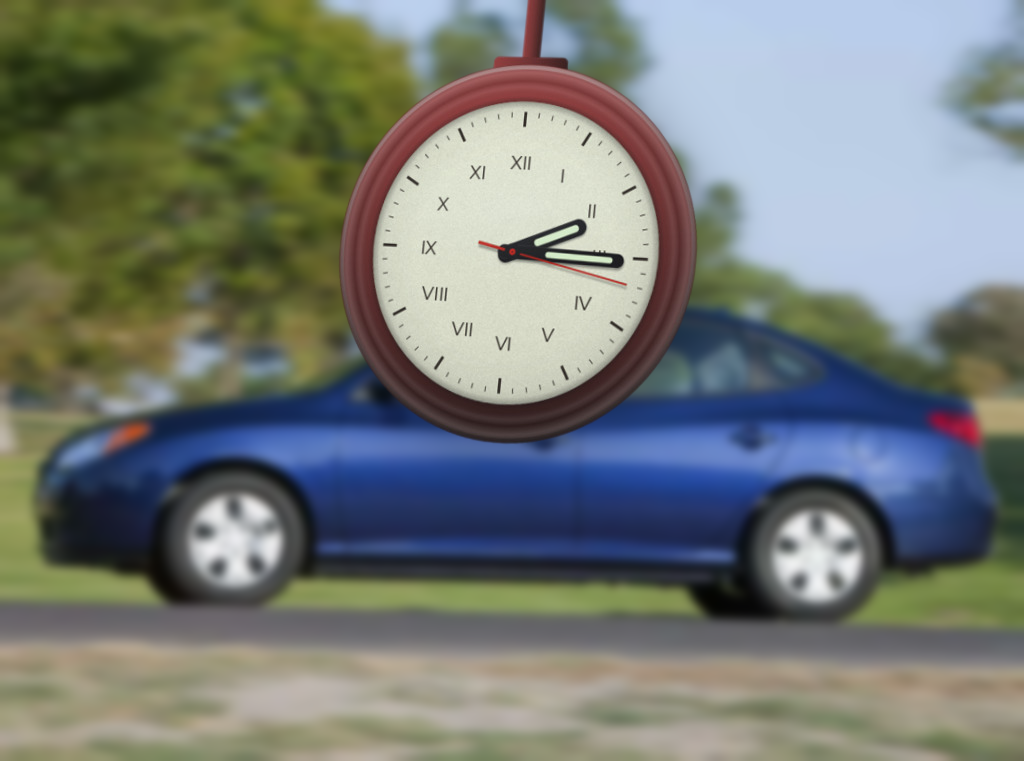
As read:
h=2 m=15 s=17
